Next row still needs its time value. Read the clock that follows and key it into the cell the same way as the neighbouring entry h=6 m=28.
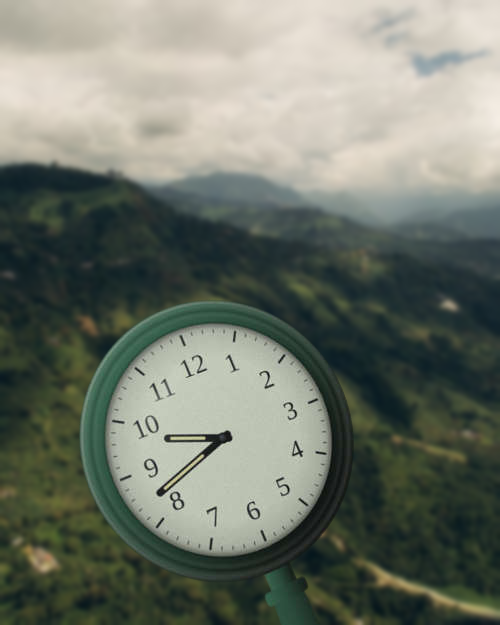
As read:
h=9 m=42
